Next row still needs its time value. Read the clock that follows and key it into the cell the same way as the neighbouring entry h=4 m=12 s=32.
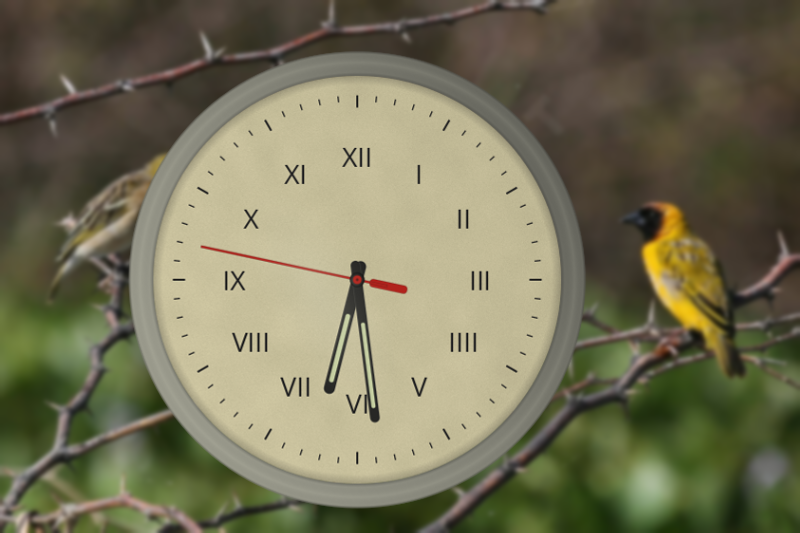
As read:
h=6 m=28 s=47
